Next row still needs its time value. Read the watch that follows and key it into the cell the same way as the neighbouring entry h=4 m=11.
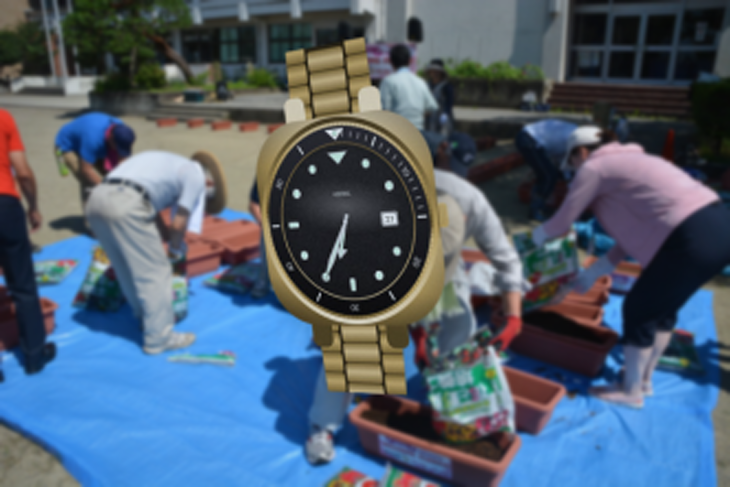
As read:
h=6 m=35
